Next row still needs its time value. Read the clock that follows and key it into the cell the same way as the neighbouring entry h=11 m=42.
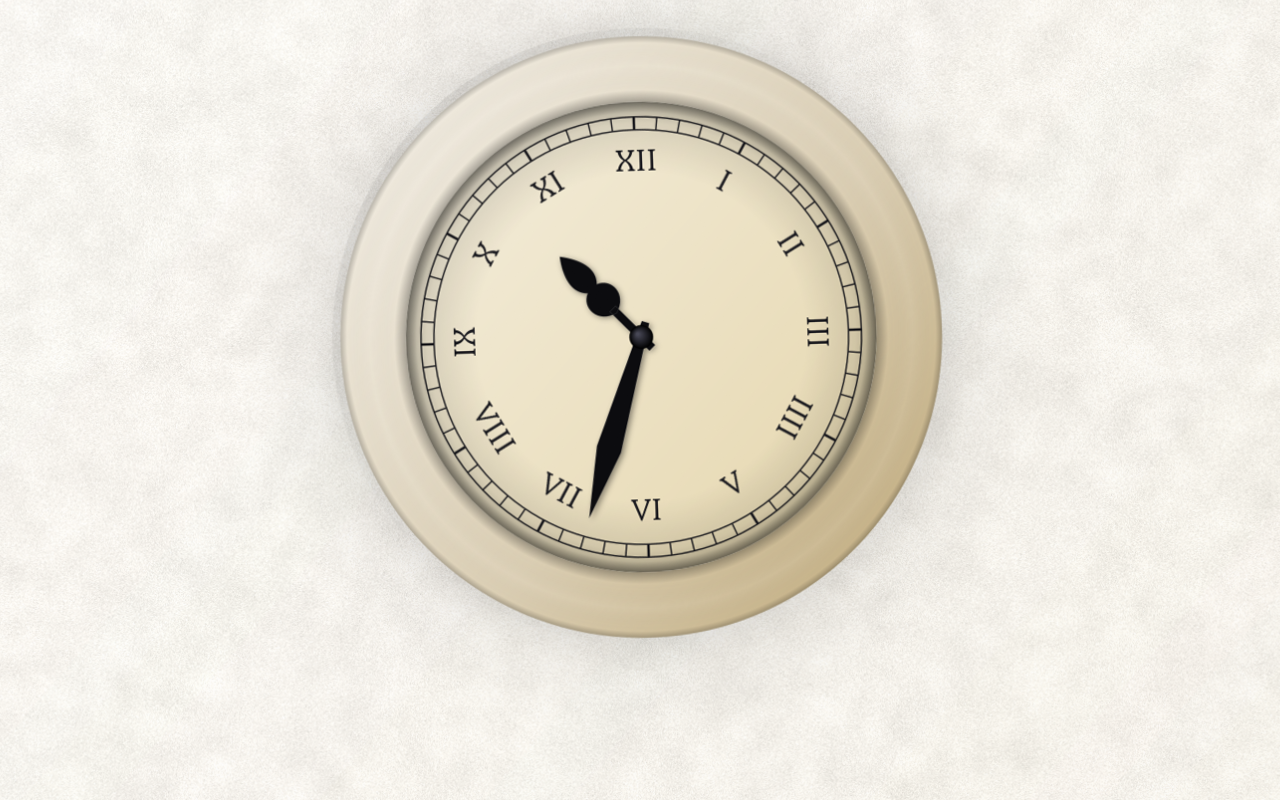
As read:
h=10 m=33
